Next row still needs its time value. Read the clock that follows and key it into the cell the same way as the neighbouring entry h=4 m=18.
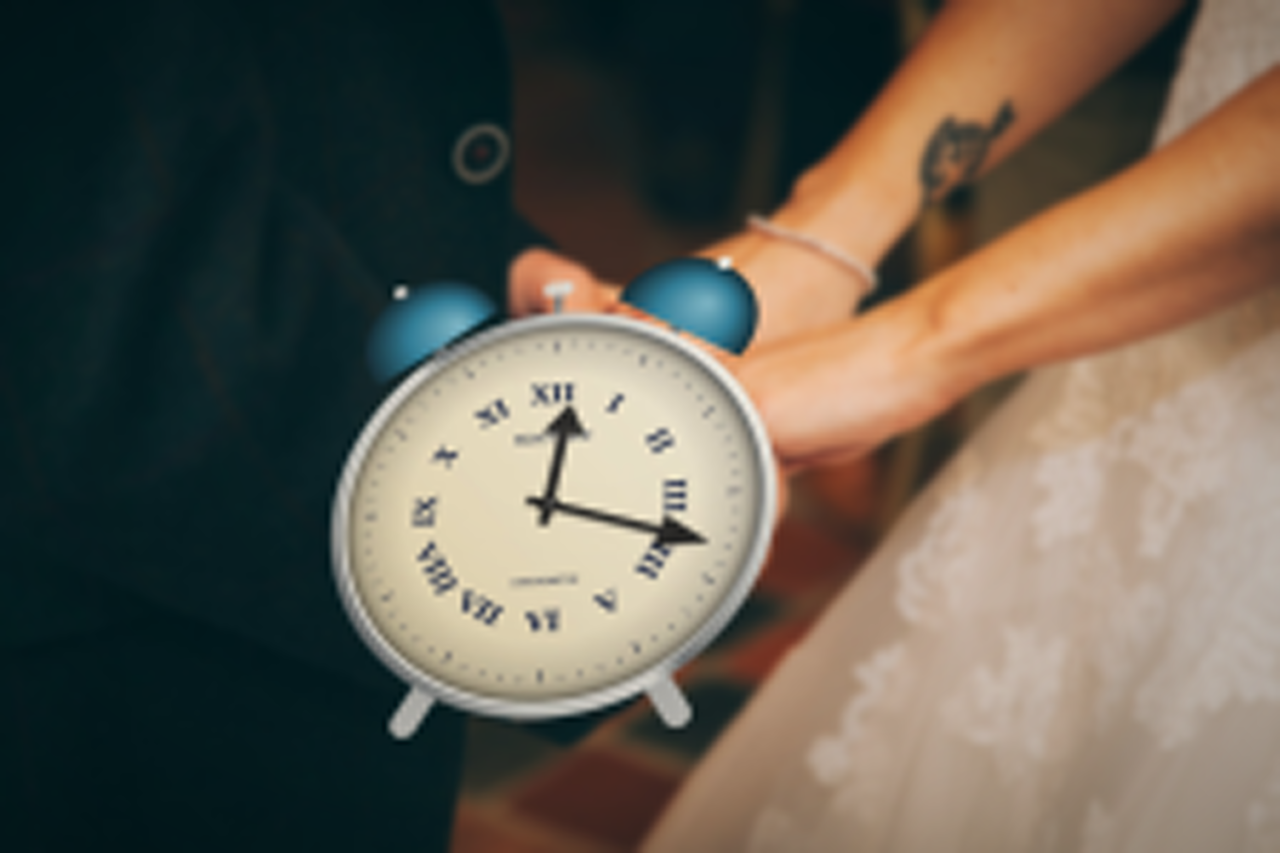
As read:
h=12 m=18
